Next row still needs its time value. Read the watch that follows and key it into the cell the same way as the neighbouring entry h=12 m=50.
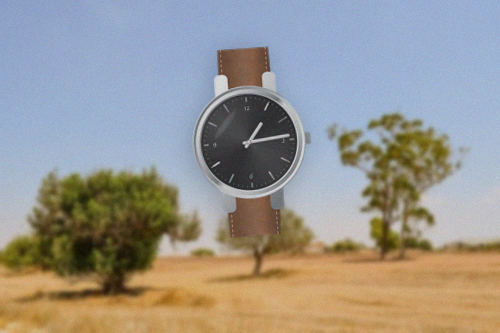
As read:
h=1 m=14
